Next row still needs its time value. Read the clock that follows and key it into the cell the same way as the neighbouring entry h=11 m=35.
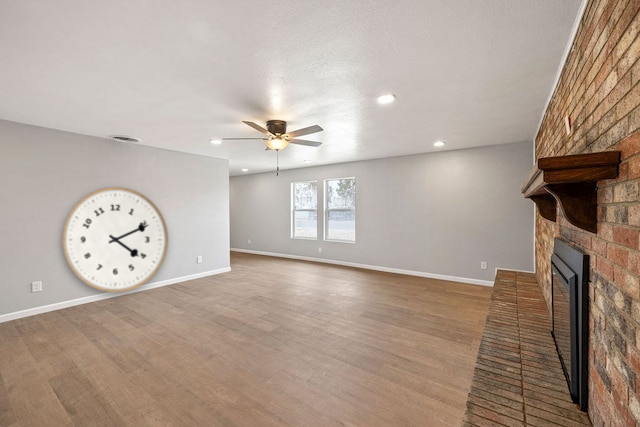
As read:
h=4 m=11
